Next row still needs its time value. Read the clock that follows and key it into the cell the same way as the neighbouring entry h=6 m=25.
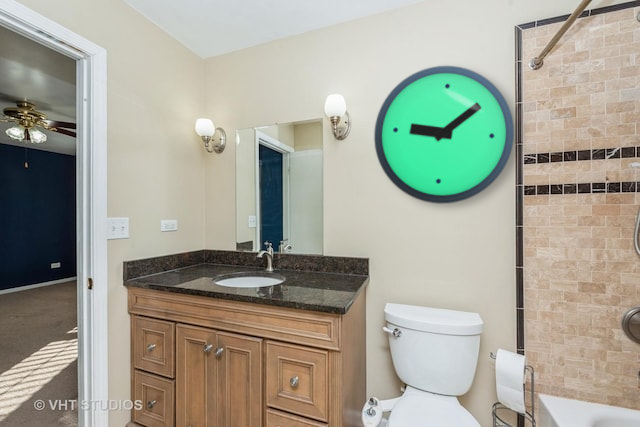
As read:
h=9 m=8
